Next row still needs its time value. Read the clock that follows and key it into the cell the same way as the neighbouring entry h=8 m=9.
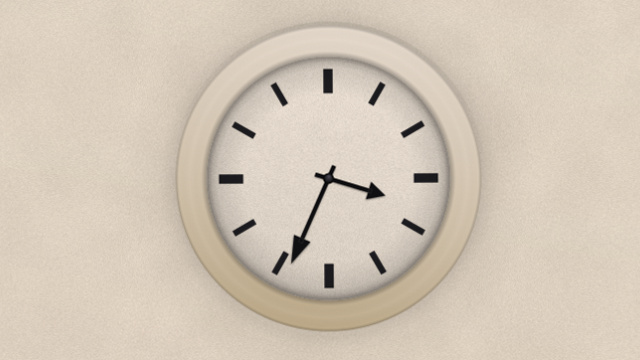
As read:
h=3 m=34
